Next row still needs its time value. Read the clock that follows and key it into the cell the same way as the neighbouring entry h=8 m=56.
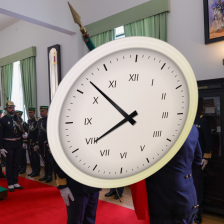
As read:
h=7 m=52
